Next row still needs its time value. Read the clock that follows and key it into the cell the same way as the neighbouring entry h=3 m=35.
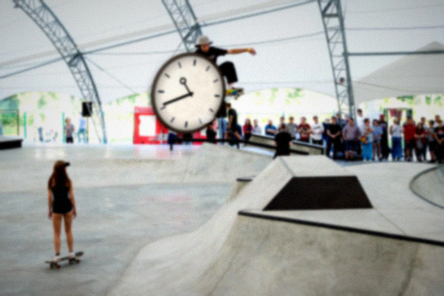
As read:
h=10 m=41
